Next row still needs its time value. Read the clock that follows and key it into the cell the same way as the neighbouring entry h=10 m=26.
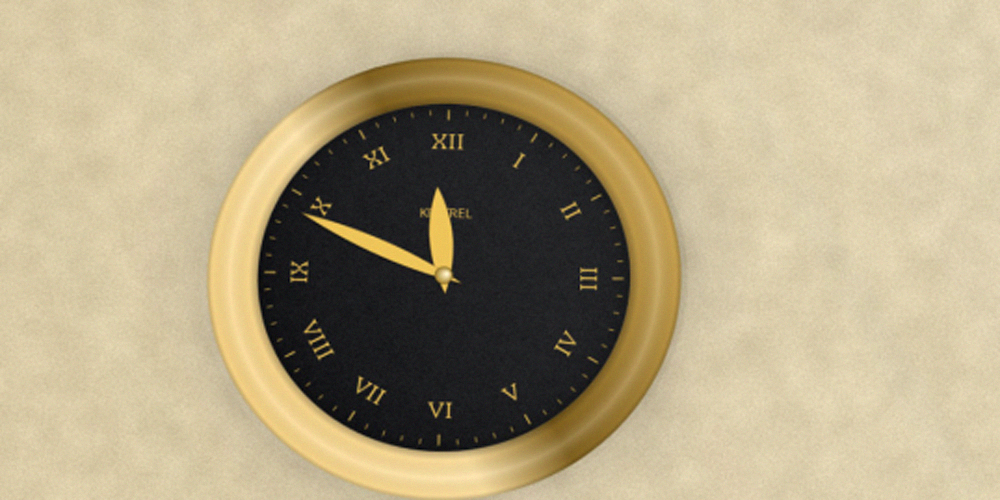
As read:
h=11 m=49
